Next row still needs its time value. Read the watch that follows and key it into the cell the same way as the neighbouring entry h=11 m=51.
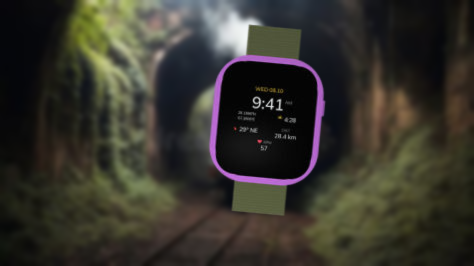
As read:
h=9 m=41
